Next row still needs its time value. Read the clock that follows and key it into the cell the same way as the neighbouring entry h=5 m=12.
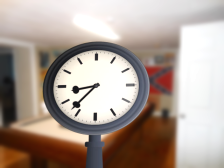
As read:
h=8 m=37
